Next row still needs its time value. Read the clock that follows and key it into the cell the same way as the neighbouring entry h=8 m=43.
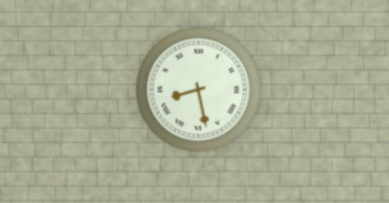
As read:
h=8 m=28
